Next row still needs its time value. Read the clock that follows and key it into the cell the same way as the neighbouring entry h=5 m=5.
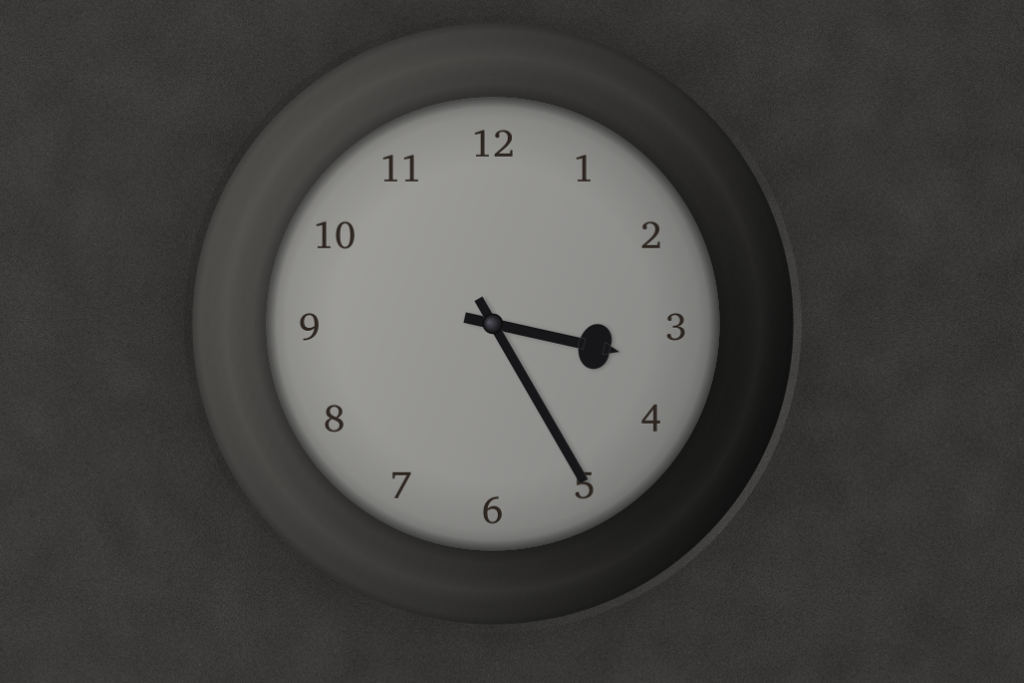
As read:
h=3 m=25
